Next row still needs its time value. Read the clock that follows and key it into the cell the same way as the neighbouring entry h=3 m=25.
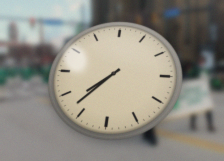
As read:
h=7 m=37
